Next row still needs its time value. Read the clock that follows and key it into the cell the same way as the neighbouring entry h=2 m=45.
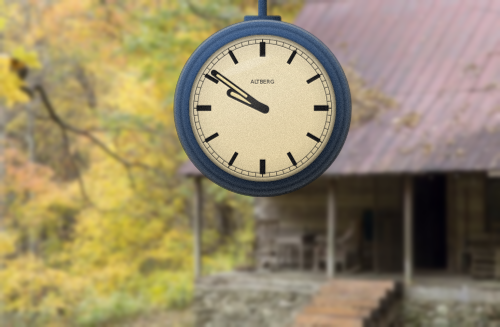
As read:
h=9 m=51
